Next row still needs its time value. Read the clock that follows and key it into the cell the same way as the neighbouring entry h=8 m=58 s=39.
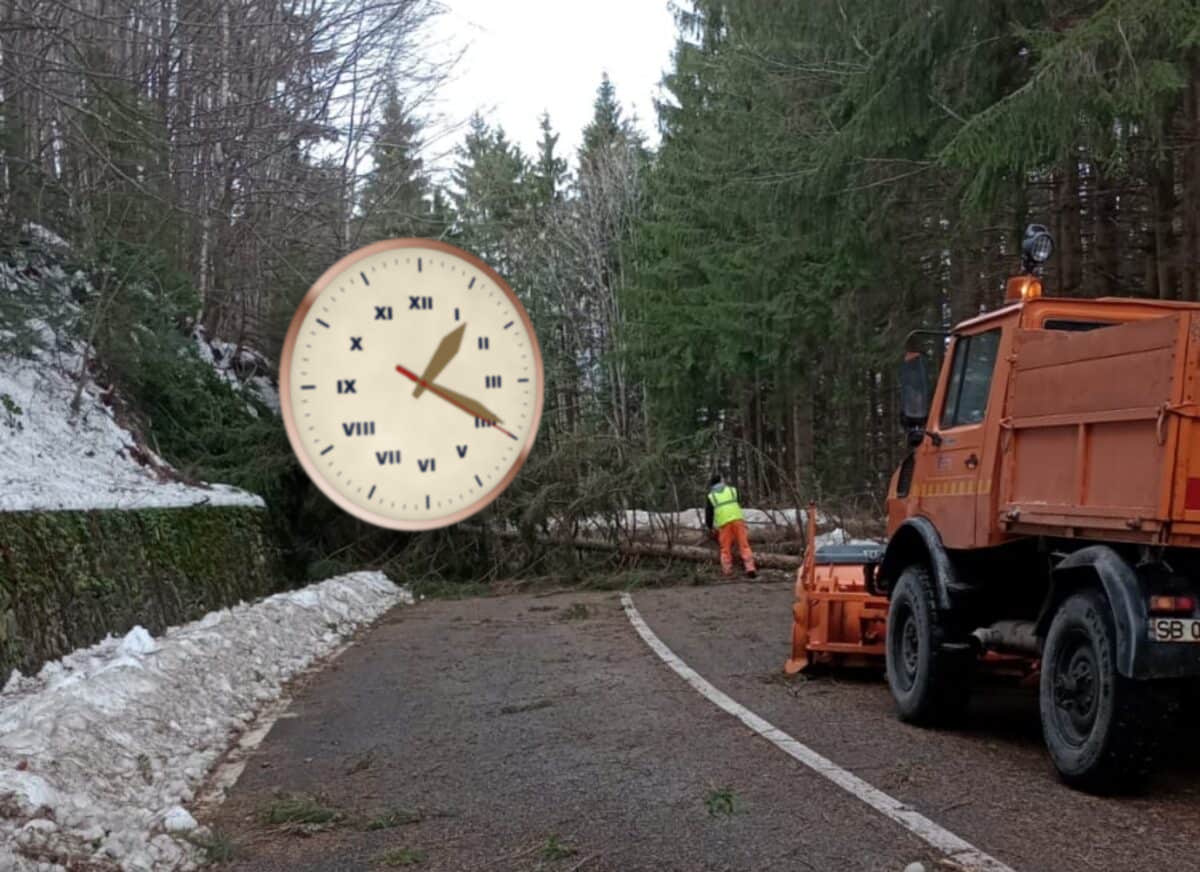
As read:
h=1 m=19 s=20
